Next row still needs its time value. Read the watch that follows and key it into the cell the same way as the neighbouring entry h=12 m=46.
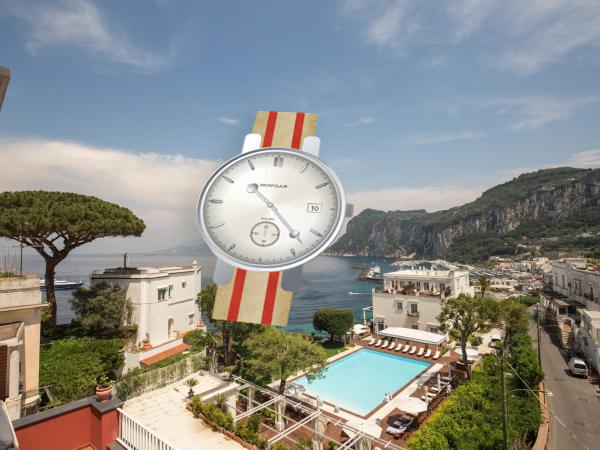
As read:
h=10 m=23
